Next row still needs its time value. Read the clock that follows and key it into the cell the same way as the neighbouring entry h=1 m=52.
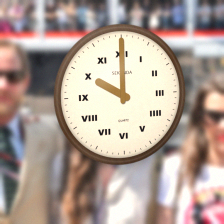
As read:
h=10 m=0
